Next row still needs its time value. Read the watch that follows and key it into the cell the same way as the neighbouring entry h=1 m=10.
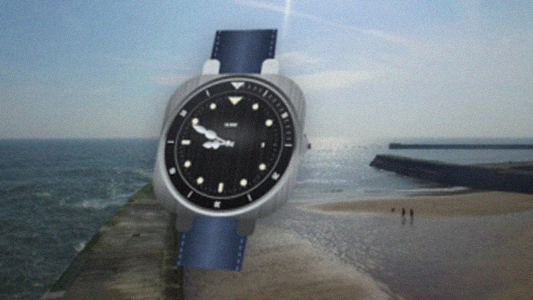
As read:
h=8 m=49
